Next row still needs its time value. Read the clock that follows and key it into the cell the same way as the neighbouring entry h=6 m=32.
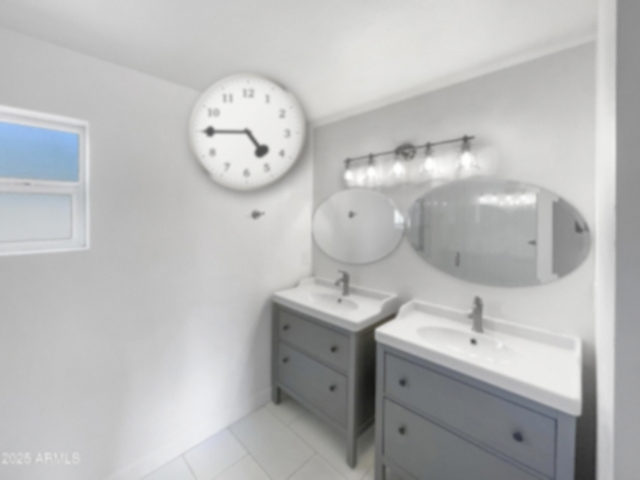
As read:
h=4 m=45
